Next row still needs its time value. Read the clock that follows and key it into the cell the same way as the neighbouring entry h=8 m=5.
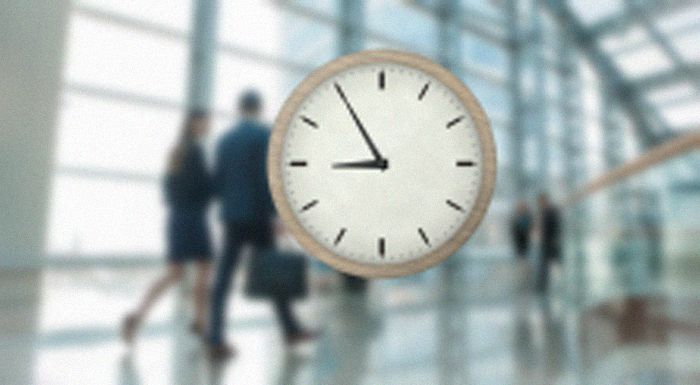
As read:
h=8 m=55
